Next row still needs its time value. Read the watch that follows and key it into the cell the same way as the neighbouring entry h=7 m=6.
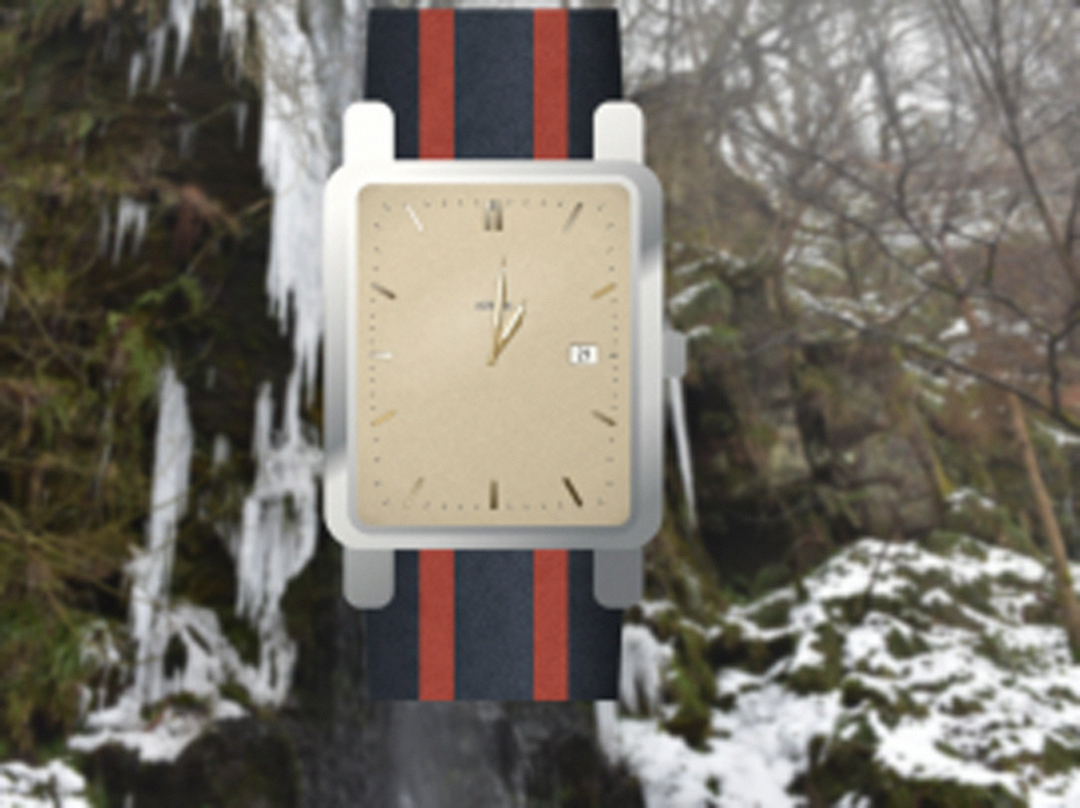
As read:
h=1 m=1
